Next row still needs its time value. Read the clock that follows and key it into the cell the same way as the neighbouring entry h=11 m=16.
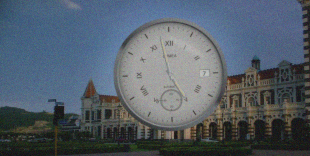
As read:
h=4 m=58
